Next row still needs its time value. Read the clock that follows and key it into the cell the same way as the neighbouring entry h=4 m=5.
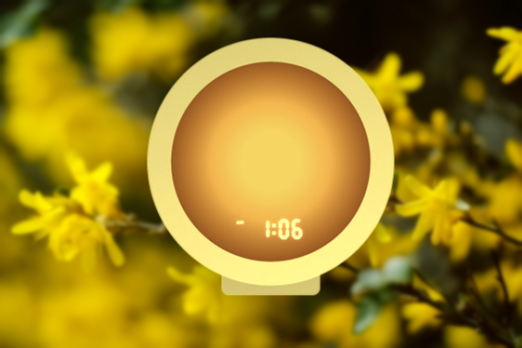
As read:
h=1 m=6
